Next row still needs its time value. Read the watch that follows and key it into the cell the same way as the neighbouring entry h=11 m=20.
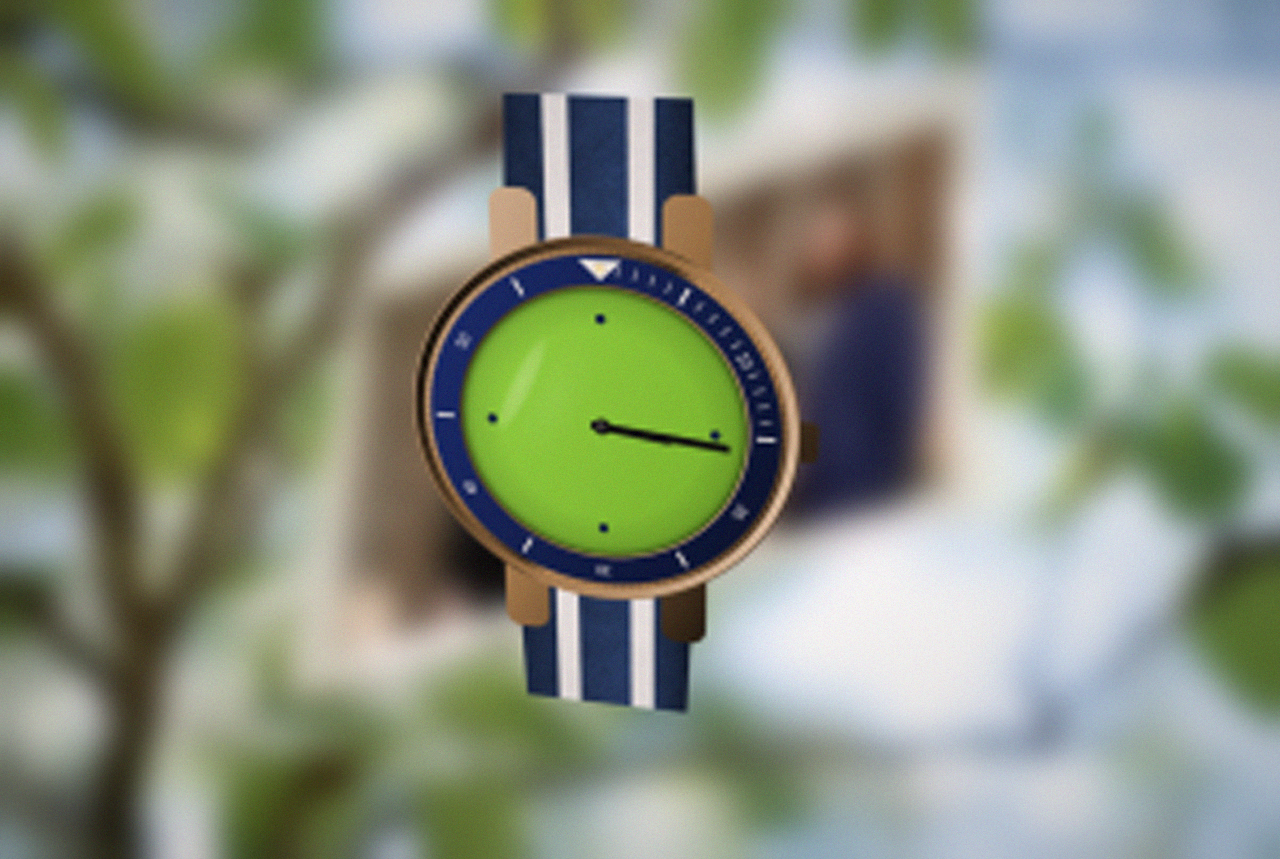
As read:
h=3 m=16
